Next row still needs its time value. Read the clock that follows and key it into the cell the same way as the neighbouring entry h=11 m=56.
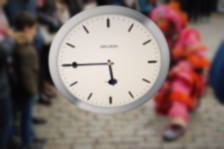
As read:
h=5 m=45
